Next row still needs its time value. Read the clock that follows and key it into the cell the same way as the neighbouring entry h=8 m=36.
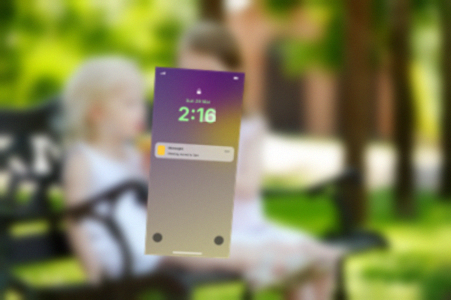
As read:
h=2 m=16
